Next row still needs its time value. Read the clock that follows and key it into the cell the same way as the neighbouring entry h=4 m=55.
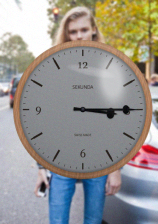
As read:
h=3 m=15
